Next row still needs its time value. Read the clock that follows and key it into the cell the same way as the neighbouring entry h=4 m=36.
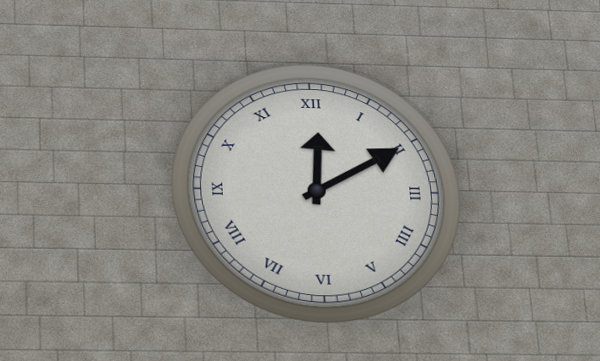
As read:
h=12 m=10
